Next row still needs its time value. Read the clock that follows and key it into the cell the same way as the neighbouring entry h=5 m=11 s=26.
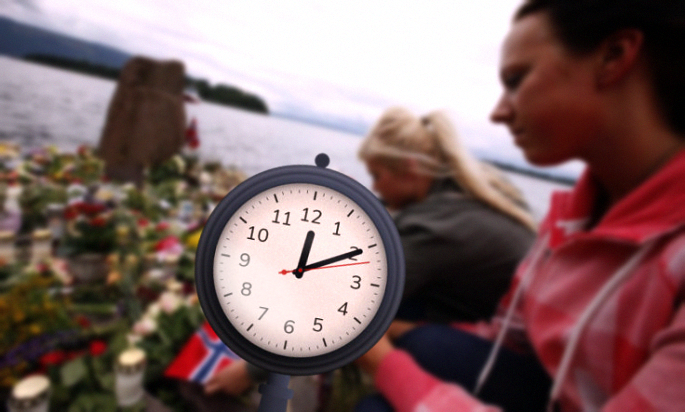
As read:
h=12 m=10 s=12
